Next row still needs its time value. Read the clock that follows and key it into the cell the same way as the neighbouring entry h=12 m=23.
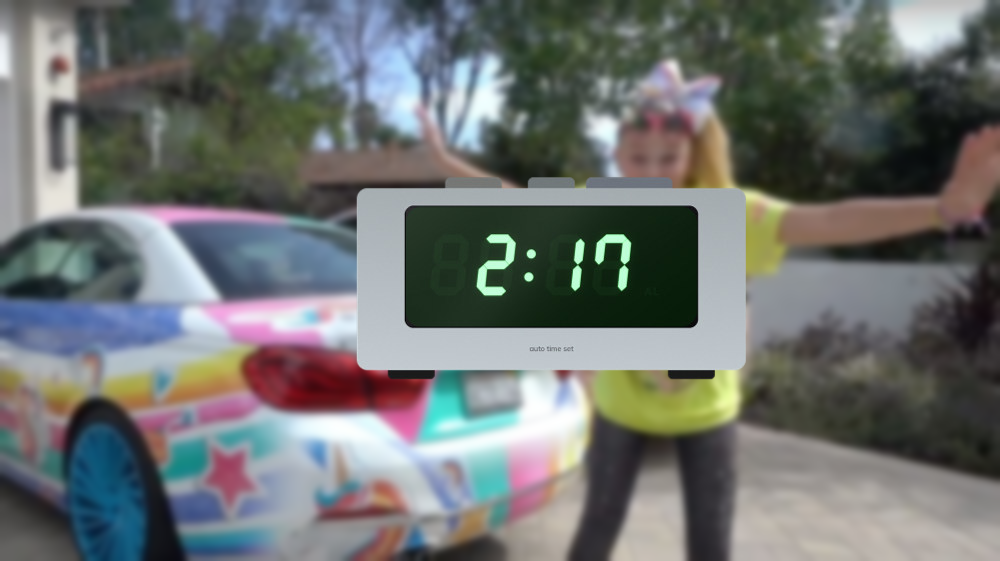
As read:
h=2 m=17
